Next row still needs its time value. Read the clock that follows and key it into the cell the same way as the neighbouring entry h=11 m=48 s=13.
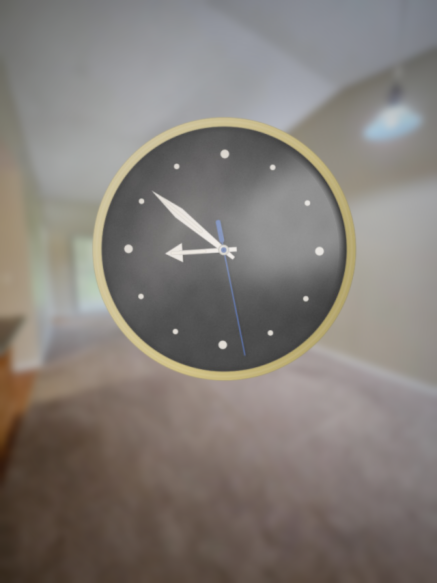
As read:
h=8 m=51 s=28
